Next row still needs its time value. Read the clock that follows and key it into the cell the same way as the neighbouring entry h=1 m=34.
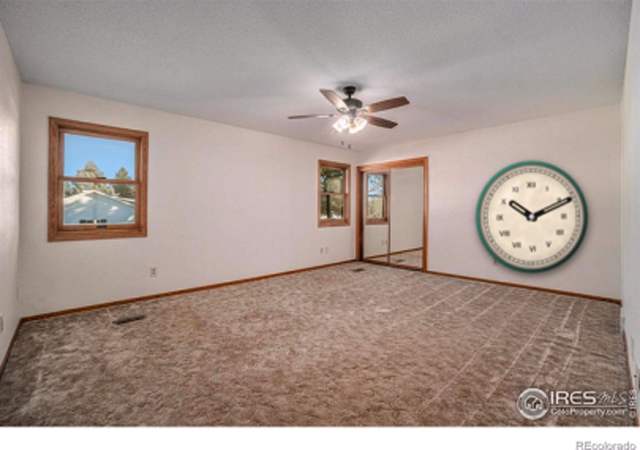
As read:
h=10 m=11
